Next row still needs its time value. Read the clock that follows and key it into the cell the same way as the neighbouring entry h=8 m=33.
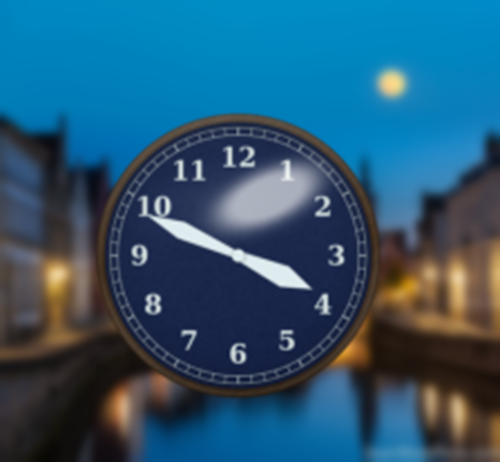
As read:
h=3 m=49
